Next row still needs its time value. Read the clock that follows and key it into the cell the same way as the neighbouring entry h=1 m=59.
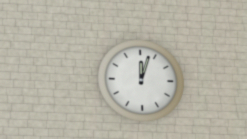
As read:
h=12 m=3
